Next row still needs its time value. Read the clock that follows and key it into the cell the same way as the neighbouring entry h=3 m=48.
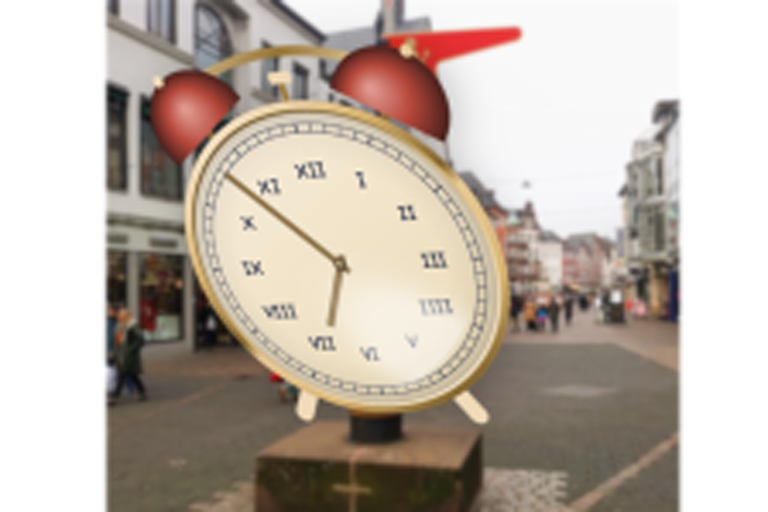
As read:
h=6 m=53
